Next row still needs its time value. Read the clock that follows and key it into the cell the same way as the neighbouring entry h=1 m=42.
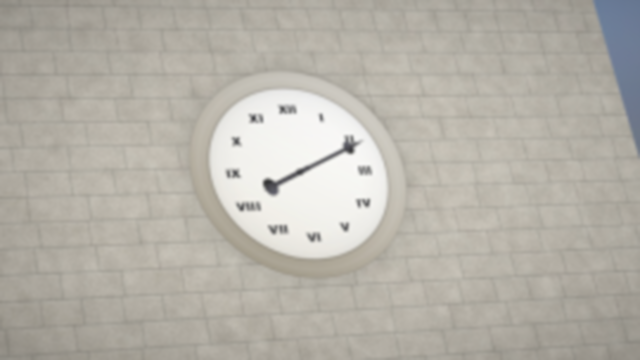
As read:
h=8 m=11
